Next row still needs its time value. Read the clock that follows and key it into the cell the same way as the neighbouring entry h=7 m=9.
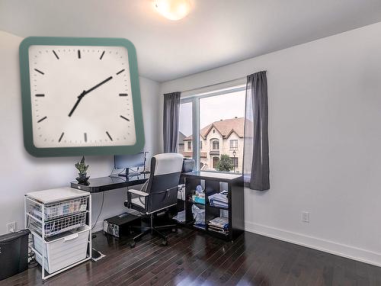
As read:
h=7 m=10
